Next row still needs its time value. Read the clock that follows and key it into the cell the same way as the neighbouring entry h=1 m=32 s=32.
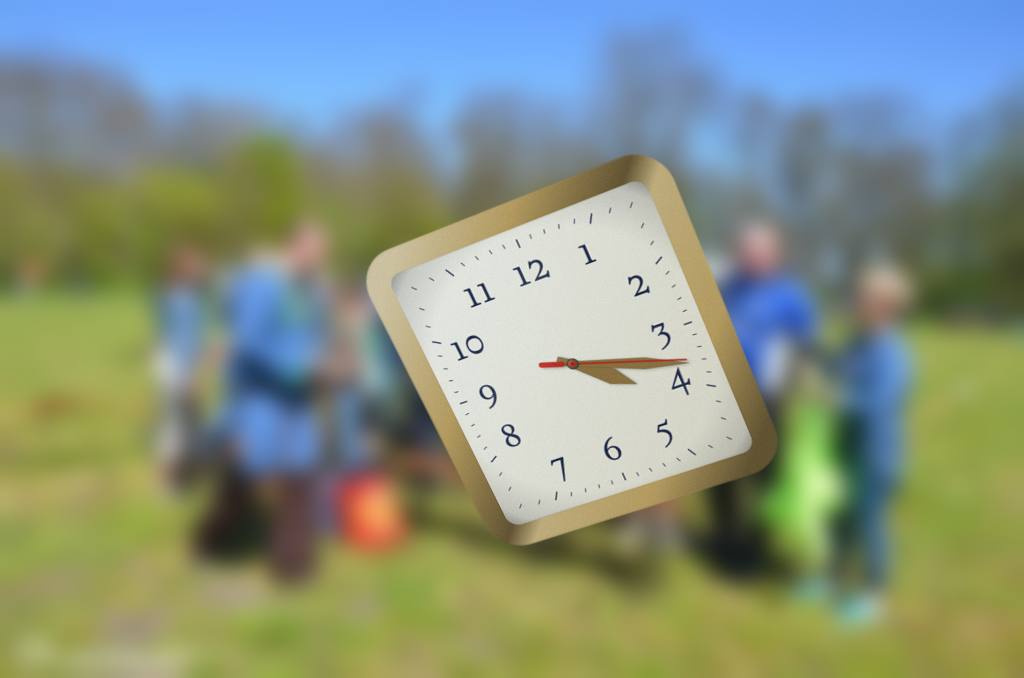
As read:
h=4 m=18 s=18
